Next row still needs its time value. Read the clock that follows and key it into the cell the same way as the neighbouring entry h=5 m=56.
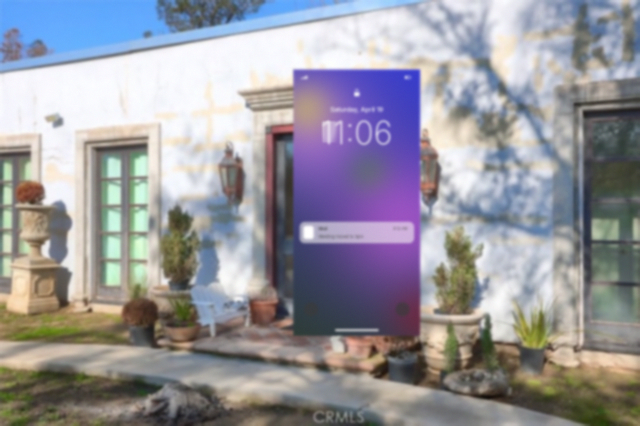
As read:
h=11 m=6
